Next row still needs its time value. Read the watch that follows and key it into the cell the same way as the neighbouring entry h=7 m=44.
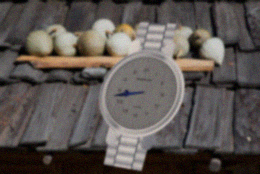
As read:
h=8 m=43
